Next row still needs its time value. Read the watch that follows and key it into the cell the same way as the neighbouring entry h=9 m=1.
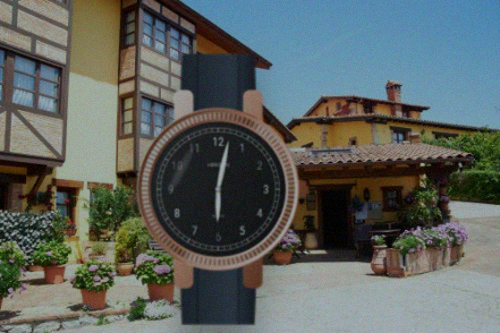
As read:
h=6 m=2
